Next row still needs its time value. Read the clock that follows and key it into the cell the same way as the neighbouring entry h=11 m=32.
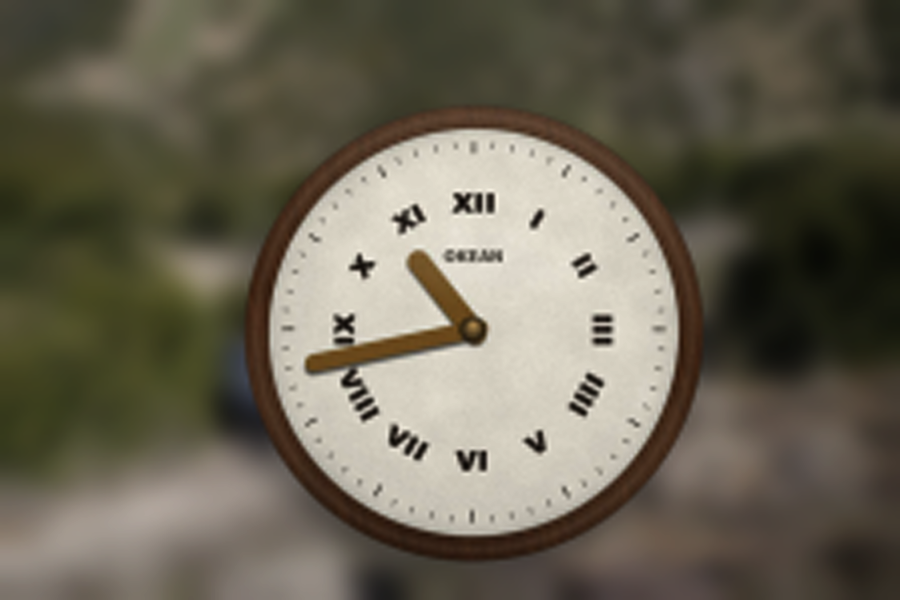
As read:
h=10 m=43
